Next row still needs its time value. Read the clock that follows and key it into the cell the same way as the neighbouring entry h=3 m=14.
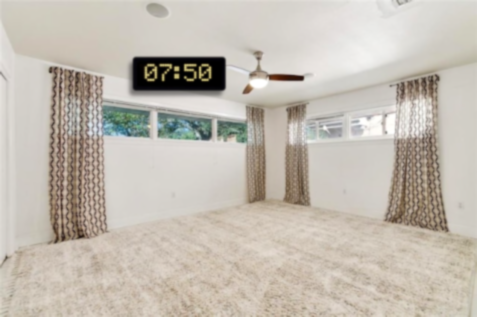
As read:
h=7 m=50
